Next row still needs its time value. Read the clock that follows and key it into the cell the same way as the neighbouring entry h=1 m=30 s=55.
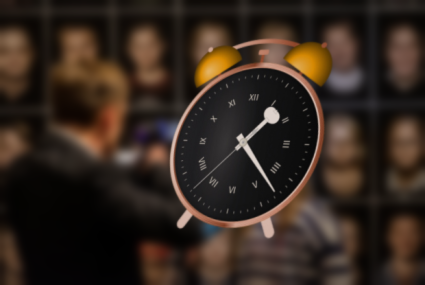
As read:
h=1 m=22 s=37
